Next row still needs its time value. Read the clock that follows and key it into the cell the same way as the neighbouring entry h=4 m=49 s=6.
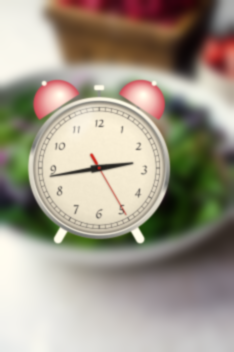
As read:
h=2 m=43 s=25
